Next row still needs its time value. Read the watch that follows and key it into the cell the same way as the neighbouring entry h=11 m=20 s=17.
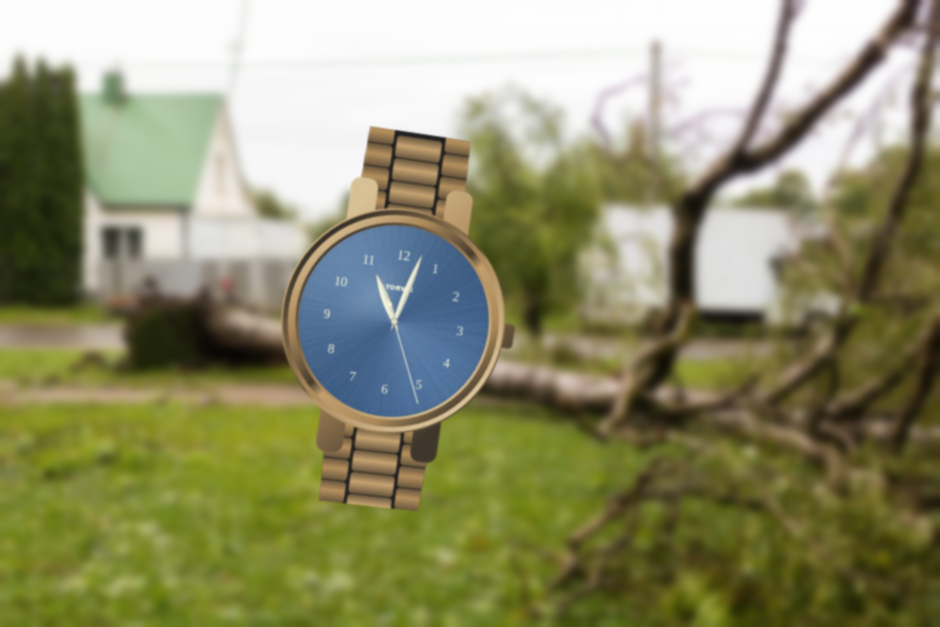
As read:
h=11 m=2 s=26
